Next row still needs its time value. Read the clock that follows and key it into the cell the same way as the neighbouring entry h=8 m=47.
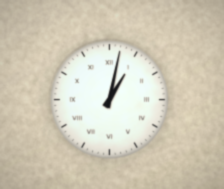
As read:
h=1 m=2
